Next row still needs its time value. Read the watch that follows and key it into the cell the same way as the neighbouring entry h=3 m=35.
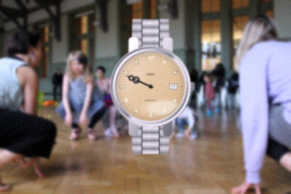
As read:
h=9 m=49
